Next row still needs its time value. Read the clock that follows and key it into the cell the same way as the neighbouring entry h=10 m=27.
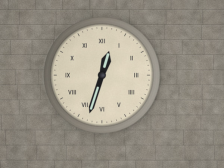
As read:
h=12 m=33
